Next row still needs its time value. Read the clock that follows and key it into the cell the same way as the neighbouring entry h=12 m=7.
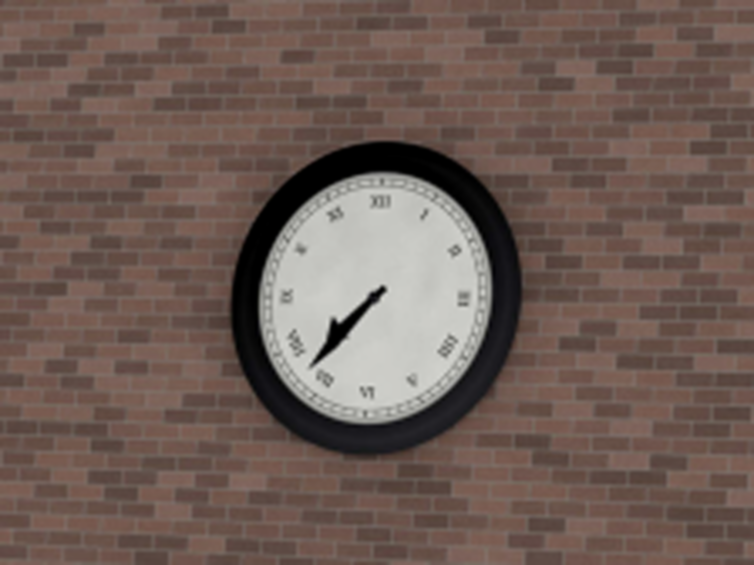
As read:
h=7 m=37
